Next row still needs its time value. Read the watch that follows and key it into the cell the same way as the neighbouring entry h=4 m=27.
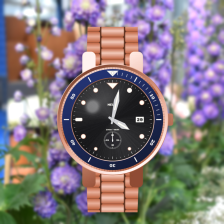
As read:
h=4 m=2
